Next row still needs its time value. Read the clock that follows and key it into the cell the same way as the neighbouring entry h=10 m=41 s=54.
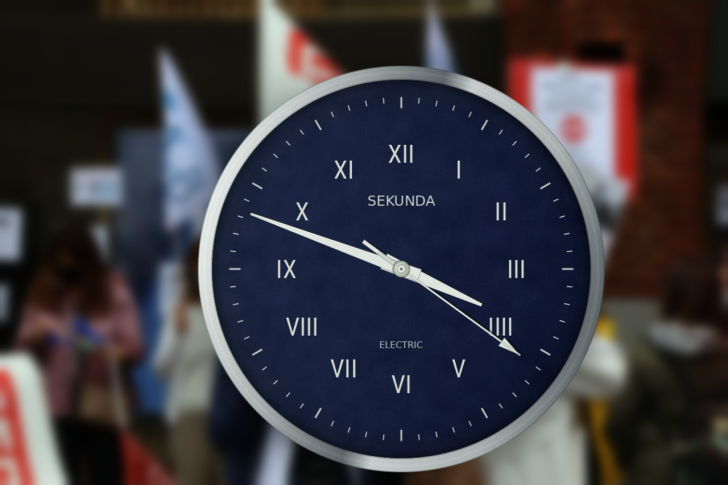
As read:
h=3 m=48 s=21
